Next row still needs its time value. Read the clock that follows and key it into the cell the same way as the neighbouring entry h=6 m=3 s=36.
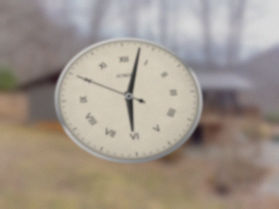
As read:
h=6 m=2 s=50
